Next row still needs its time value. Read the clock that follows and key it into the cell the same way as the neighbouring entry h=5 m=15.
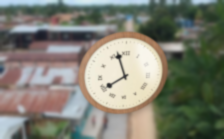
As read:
h=7 m=57
